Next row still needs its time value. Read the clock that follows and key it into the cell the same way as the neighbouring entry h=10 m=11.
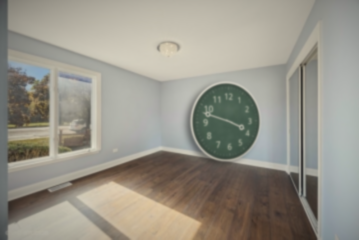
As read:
h=3 m=48
